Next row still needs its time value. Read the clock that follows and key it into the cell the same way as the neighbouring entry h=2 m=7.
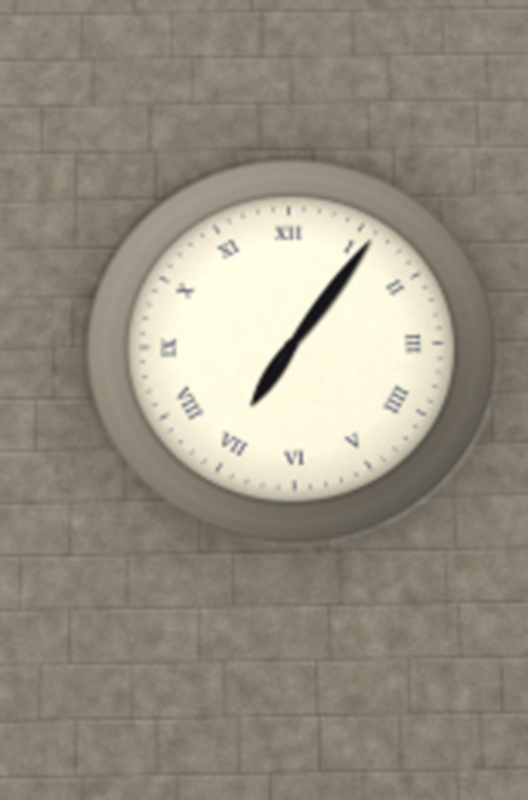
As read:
h=7 m=6
